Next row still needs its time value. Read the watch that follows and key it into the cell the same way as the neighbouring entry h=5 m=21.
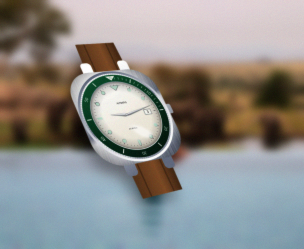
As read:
h=9 m=13
